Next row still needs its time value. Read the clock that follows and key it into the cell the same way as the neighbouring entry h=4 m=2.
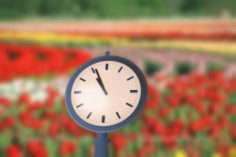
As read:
h=10 m=56
